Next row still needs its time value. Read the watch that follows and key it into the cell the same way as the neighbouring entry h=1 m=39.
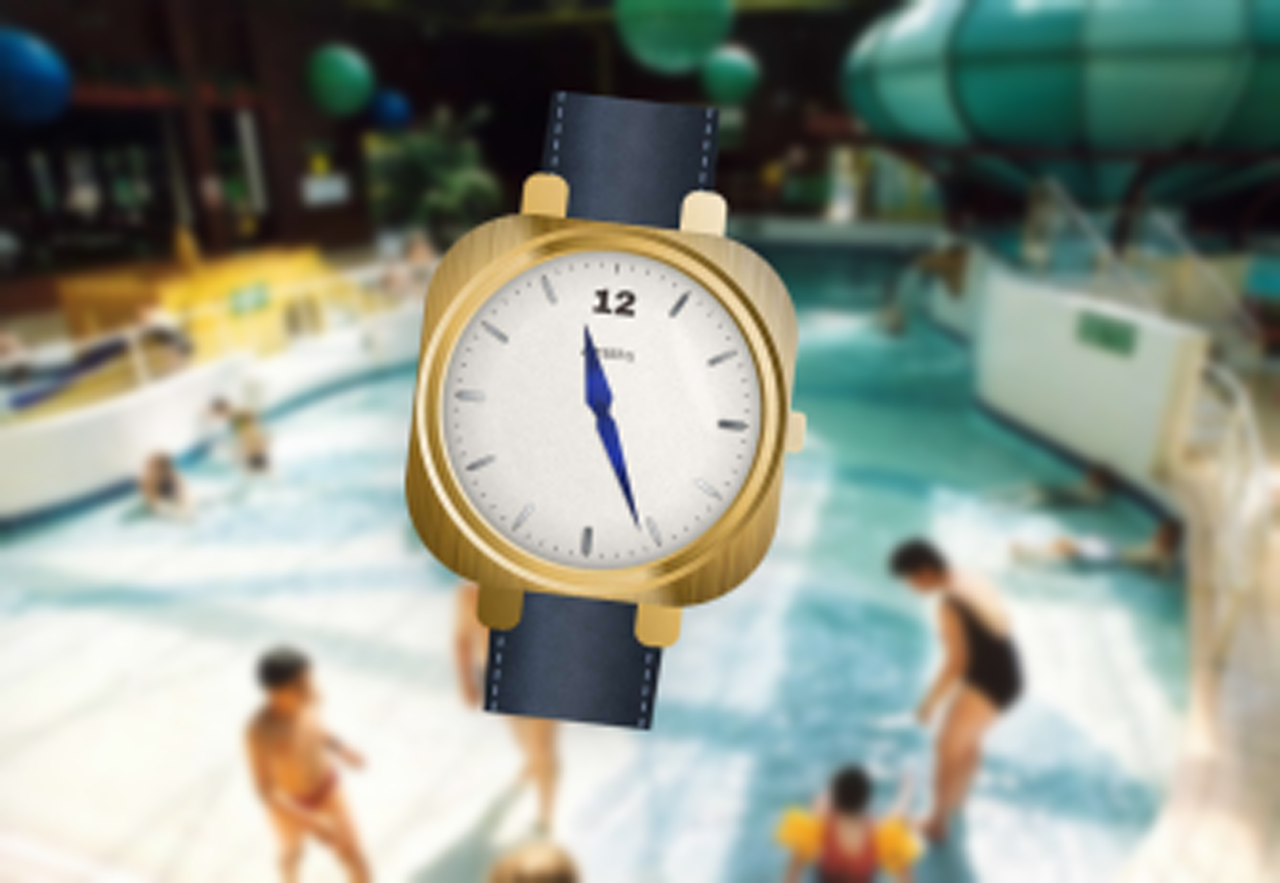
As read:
h=11 m=26
